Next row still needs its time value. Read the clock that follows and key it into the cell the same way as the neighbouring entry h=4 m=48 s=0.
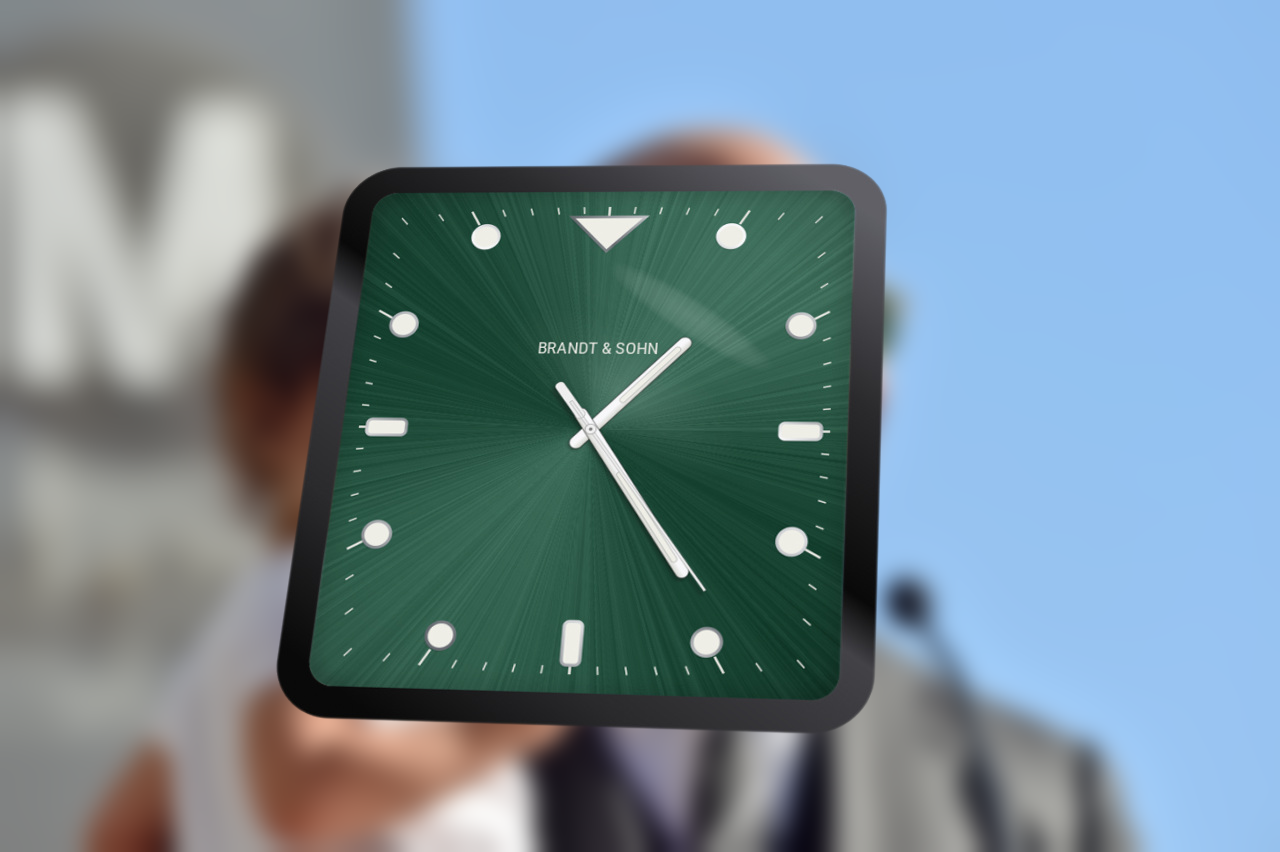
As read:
h=1 m=24 s=24
